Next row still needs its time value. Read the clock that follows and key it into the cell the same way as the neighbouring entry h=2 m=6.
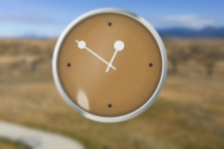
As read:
h=12 m=51
